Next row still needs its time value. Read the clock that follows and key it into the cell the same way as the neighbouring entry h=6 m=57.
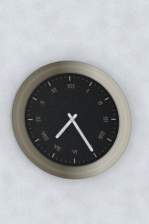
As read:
h=7 m=25
